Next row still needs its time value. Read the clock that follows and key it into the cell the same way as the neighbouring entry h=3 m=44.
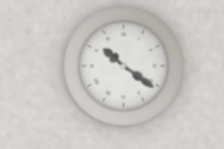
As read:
h=10 m=21
